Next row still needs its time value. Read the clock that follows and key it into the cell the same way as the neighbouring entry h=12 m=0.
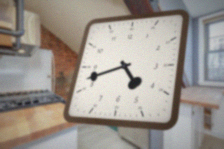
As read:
h=4 m=42
